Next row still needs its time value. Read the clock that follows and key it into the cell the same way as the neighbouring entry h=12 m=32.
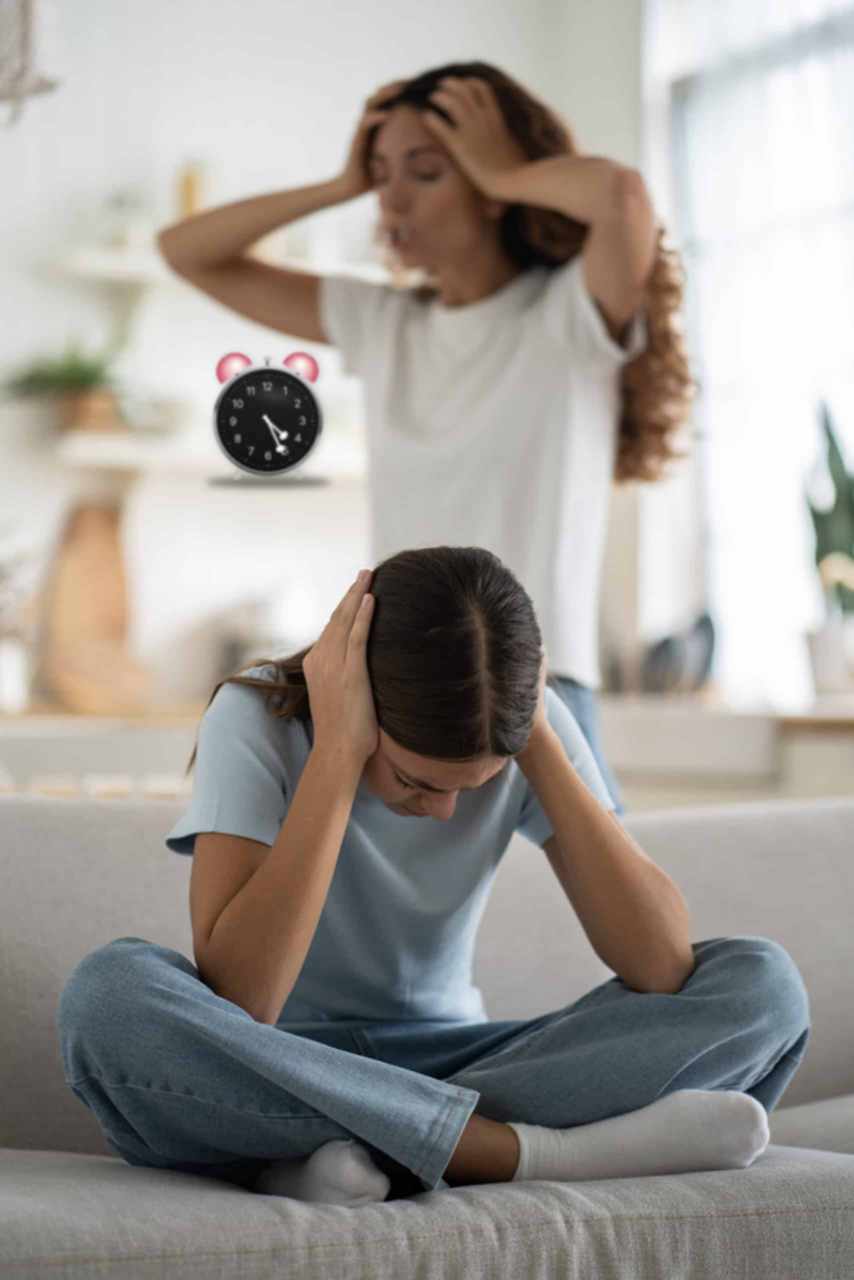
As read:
h=4 m=26
